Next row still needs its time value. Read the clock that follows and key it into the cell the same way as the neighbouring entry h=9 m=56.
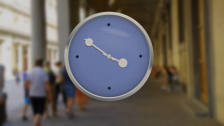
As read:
h=3 m=51
